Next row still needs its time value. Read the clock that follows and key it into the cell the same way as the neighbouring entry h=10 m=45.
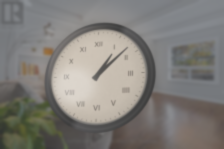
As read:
h=1 m=8
